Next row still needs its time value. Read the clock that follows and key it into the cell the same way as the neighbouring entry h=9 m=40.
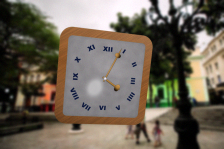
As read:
h=4 m=4
